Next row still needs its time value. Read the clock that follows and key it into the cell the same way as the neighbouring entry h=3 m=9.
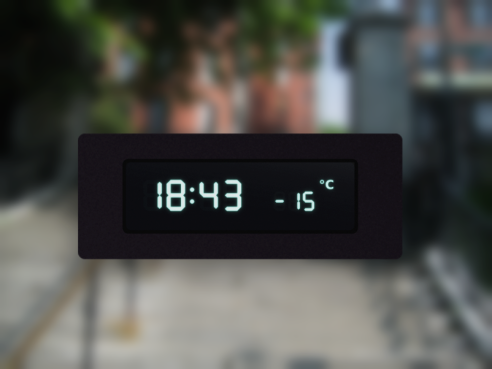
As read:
h=18 m=43
